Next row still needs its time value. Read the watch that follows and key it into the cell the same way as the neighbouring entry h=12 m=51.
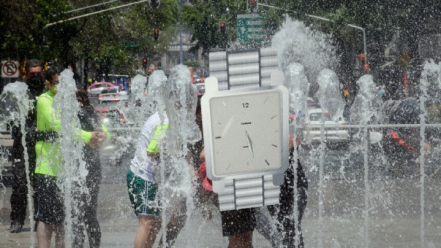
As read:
h=5 m=28
